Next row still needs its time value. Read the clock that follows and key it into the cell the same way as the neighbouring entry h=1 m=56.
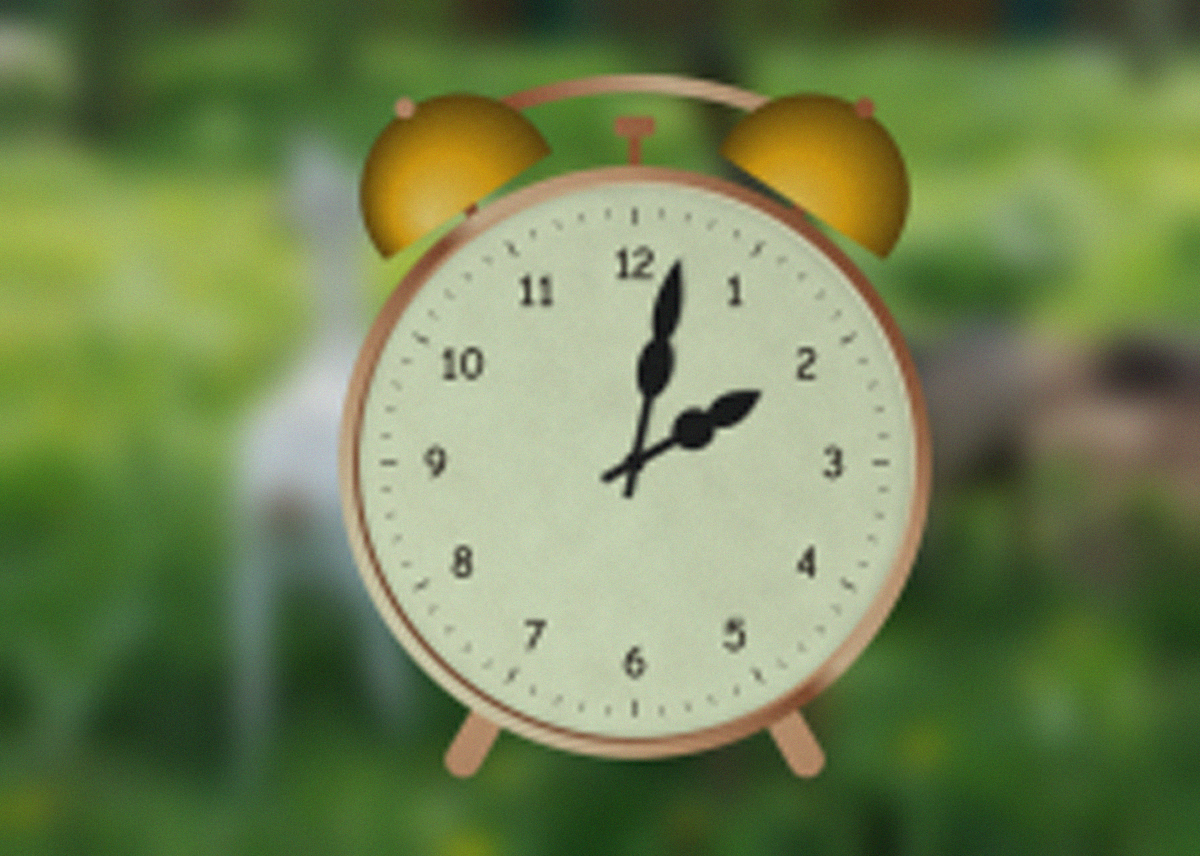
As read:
h=2 m=2
